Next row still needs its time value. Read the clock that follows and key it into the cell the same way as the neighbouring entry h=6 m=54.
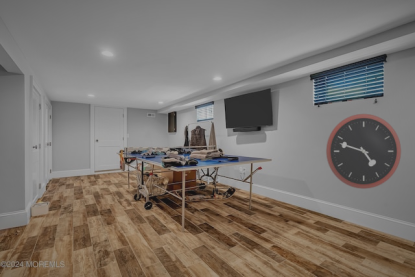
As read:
h=4 m=48
